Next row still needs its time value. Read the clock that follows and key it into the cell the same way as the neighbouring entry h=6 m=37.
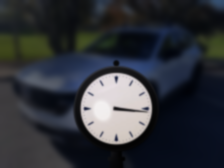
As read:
h=3 m=16
